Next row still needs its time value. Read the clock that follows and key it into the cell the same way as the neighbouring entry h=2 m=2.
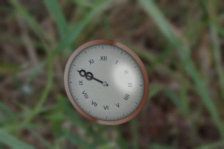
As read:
h=9 m=49
